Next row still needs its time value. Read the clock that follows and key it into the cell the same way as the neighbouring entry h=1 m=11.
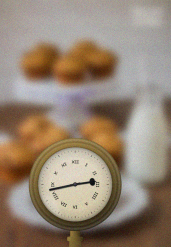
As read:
h=2 m=43
